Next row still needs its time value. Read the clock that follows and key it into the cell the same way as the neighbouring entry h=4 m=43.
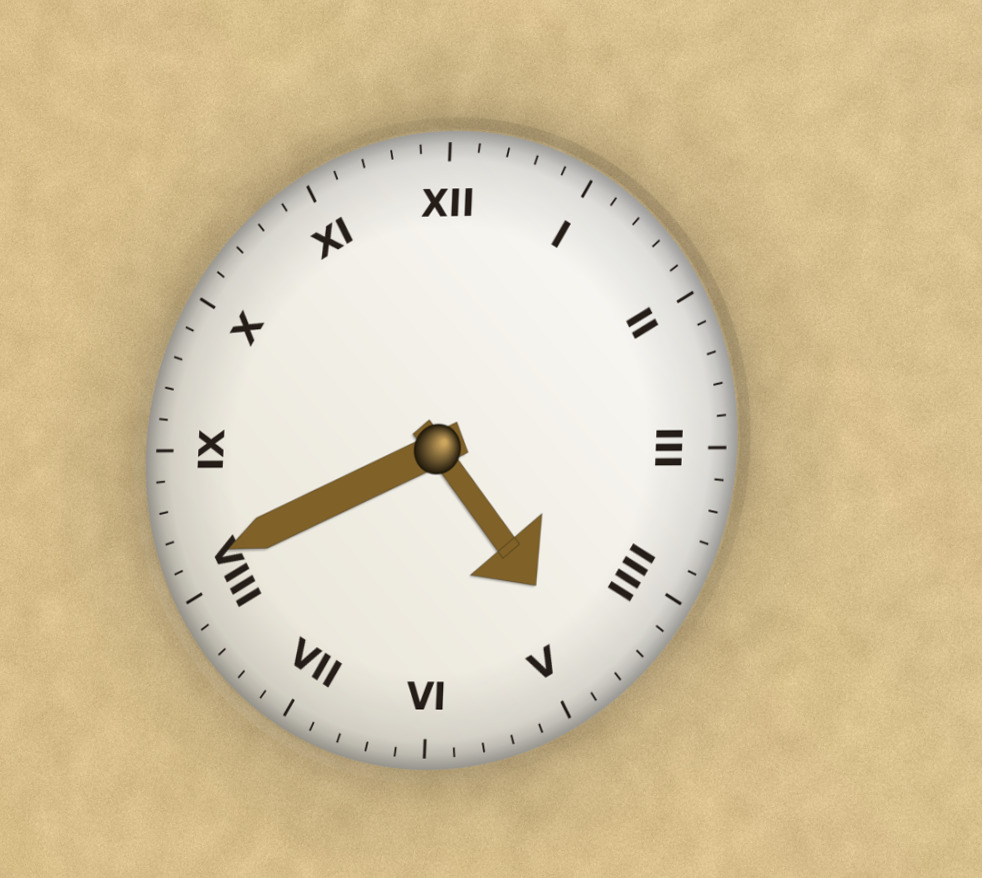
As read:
h=4 m=41
